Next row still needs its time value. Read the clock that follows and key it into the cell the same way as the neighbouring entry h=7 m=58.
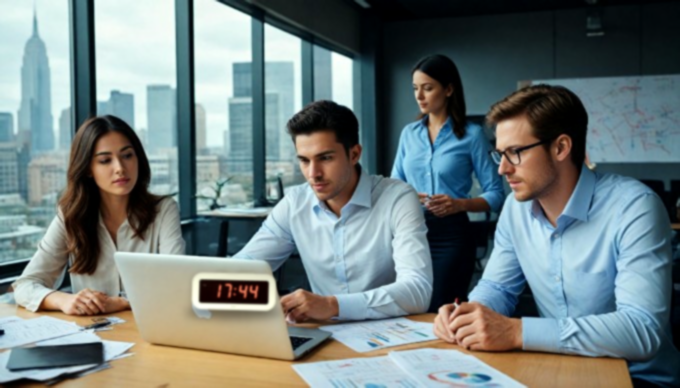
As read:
h=17 m=44
